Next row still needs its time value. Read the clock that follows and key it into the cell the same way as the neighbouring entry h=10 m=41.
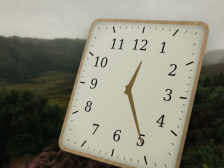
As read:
h=12 m=25
